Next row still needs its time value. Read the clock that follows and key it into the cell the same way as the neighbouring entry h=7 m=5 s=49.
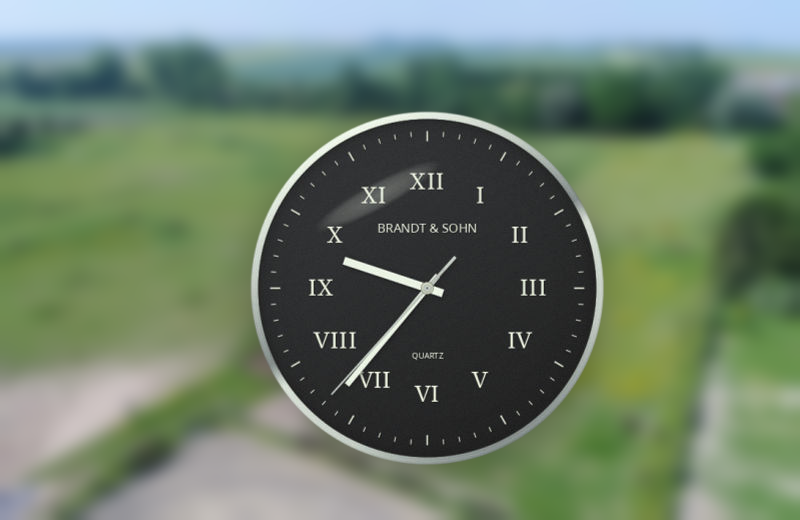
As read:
h=9 m=36 s=37
